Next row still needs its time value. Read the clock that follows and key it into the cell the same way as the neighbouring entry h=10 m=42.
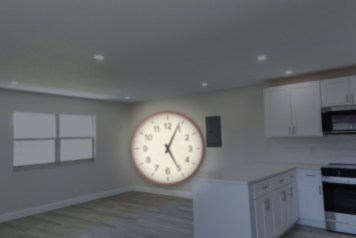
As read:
h=5 m=4
